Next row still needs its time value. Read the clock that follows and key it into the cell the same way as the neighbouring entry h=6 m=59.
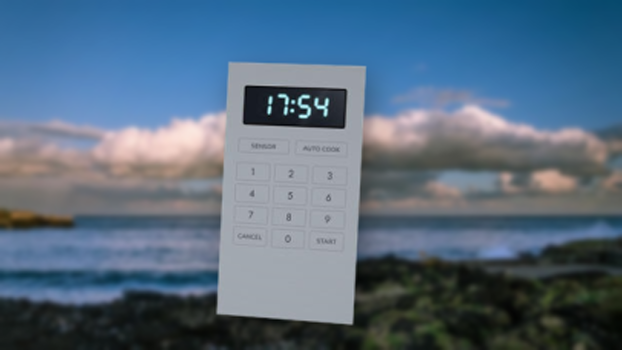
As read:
h=17 m=54
